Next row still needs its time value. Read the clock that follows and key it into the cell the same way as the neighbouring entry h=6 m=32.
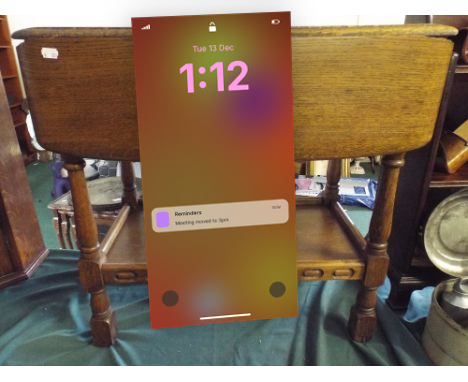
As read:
h=1 m=12
